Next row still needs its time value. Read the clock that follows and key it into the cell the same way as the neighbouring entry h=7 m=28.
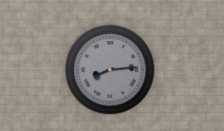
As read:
h=8 m=14
